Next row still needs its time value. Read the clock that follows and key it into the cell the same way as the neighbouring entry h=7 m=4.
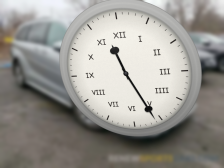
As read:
h=11 m=26
